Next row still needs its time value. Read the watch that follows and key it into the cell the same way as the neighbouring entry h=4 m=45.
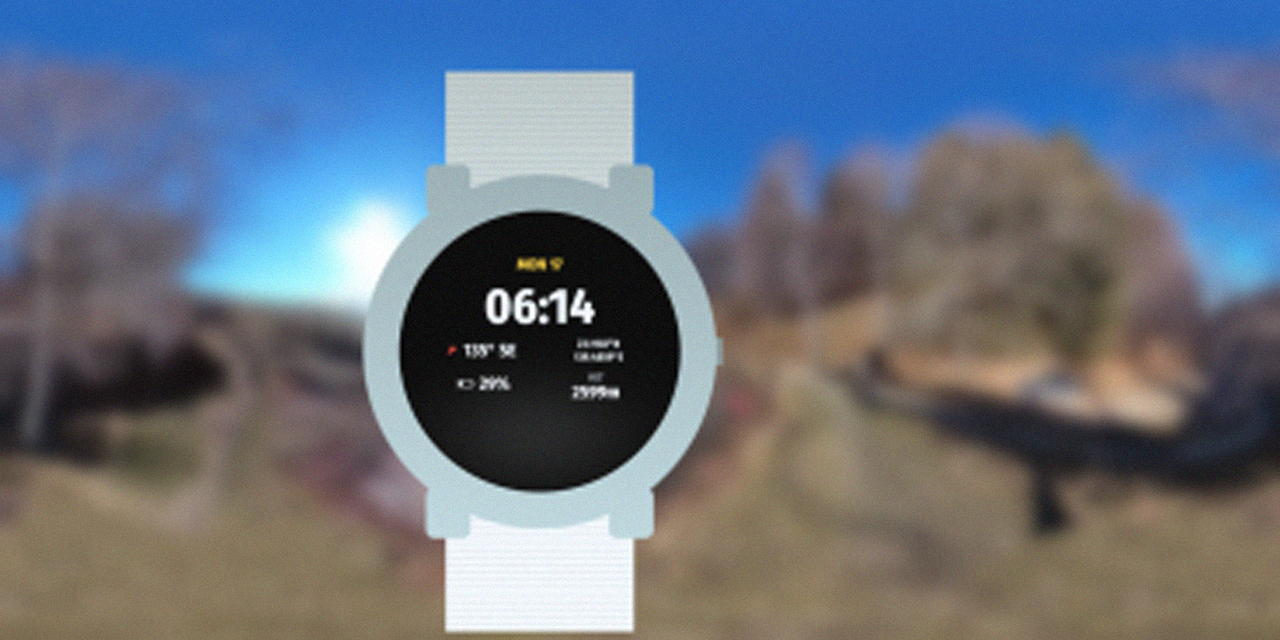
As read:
h=6 m=14
